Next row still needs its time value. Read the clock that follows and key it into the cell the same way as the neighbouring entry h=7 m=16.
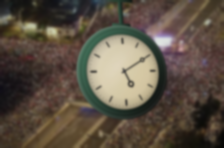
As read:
h=5 m=10
